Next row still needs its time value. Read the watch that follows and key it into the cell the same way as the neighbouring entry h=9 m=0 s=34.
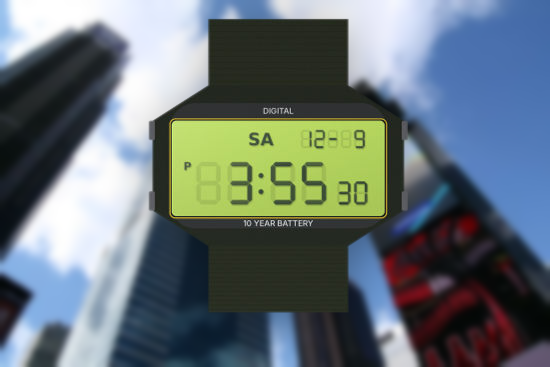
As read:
h=3 m=55 s=30
